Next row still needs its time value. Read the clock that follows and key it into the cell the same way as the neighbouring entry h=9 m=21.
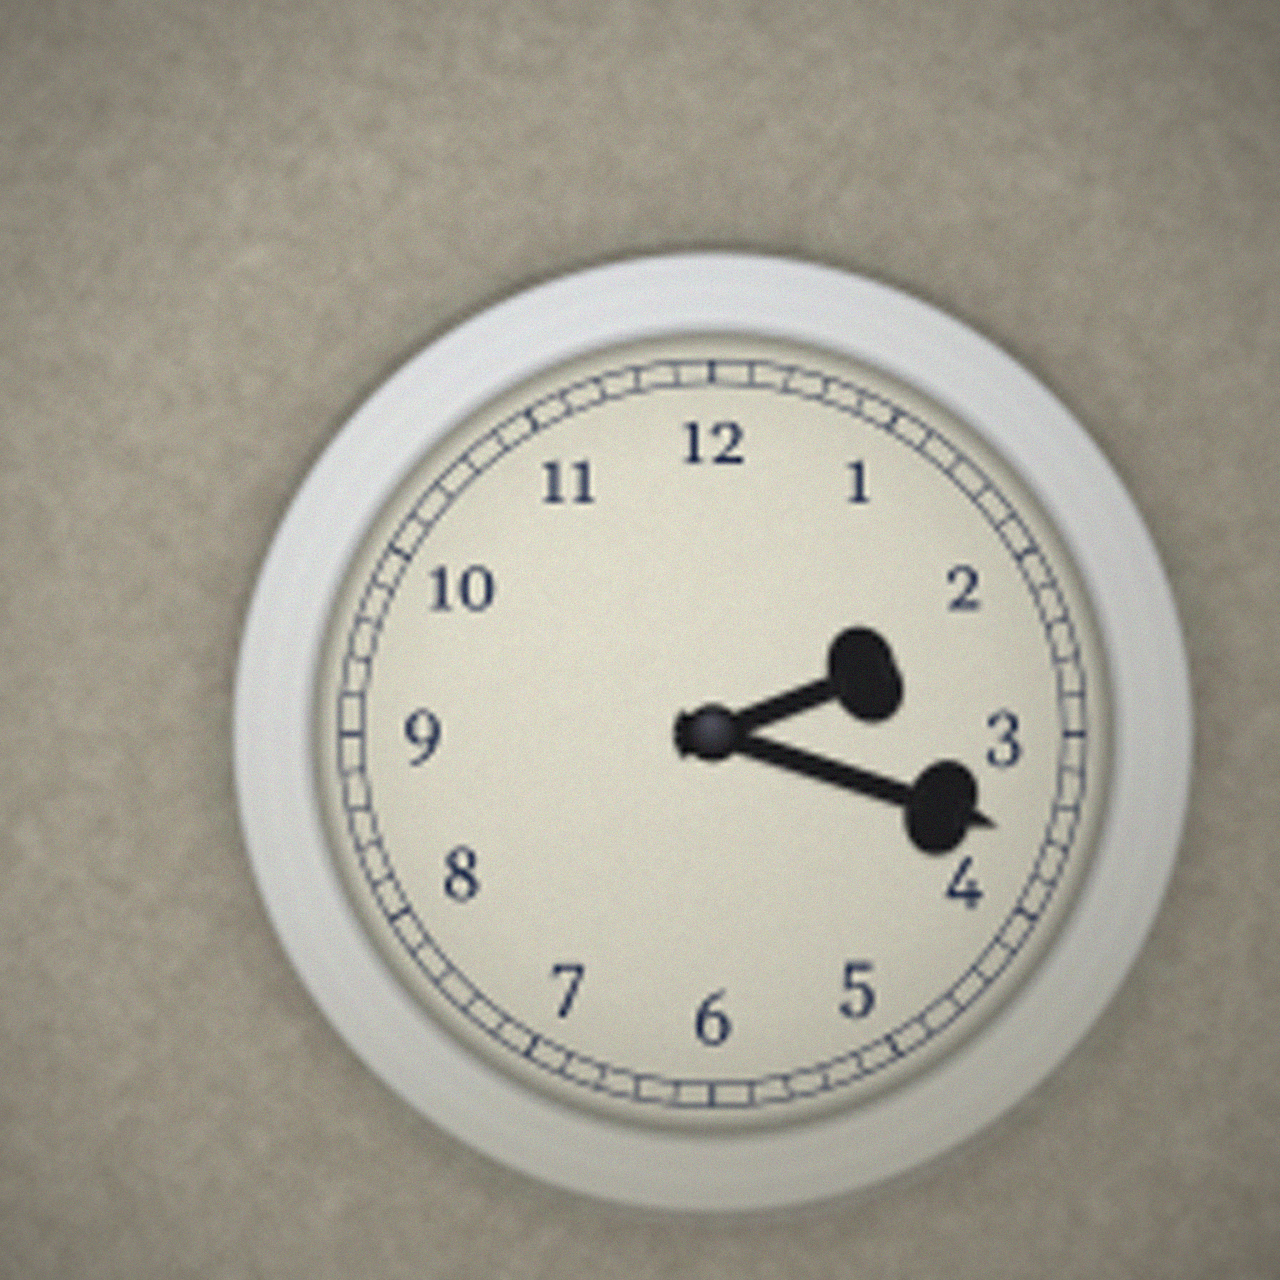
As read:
h=2 m=18
